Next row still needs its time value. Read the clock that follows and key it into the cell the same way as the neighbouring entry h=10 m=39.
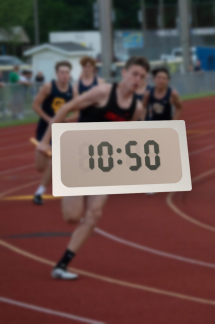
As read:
h=10 m=50
